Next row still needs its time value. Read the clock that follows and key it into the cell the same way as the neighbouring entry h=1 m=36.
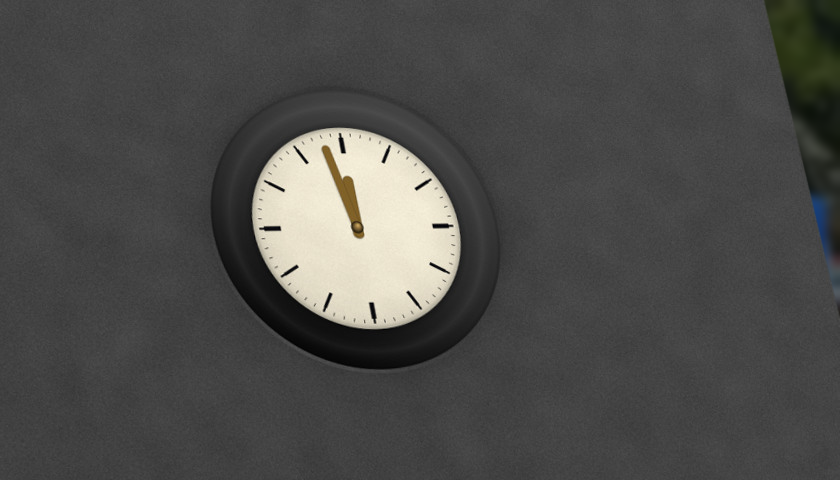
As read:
h=11 m=58
